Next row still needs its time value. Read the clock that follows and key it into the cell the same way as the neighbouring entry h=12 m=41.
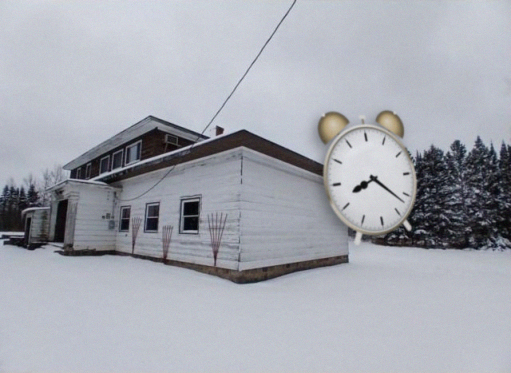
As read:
h=8 m=22
